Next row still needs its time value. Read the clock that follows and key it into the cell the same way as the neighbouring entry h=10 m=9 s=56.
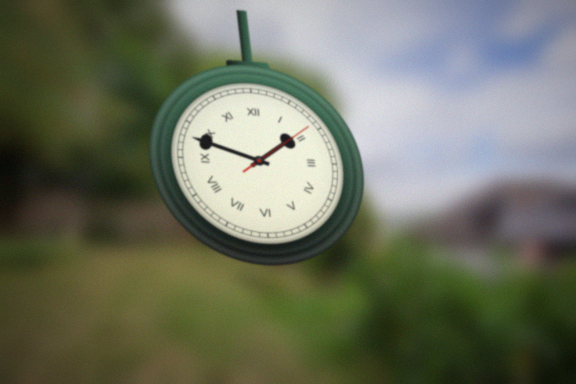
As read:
h=1 m=48 s=9
